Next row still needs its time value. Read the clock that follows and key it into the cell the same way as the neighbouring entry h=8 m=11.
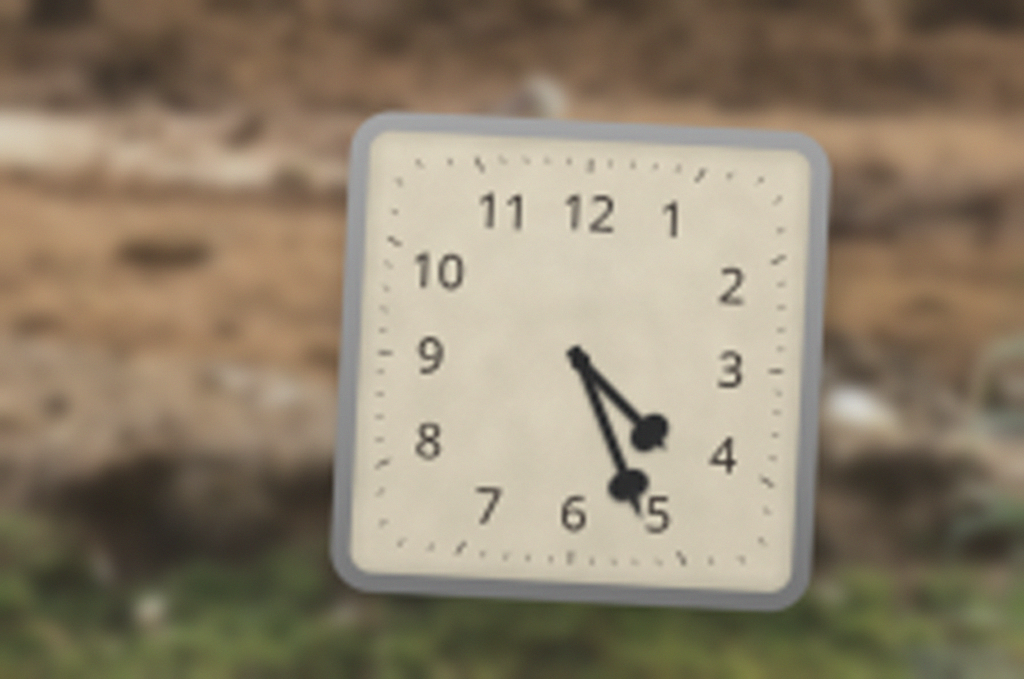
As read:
h=4 m=26
